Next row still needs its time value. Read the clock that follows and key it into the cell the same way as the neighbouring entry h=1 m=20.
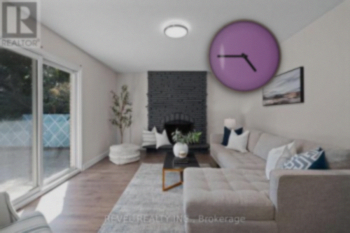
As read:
h=4 m=45
